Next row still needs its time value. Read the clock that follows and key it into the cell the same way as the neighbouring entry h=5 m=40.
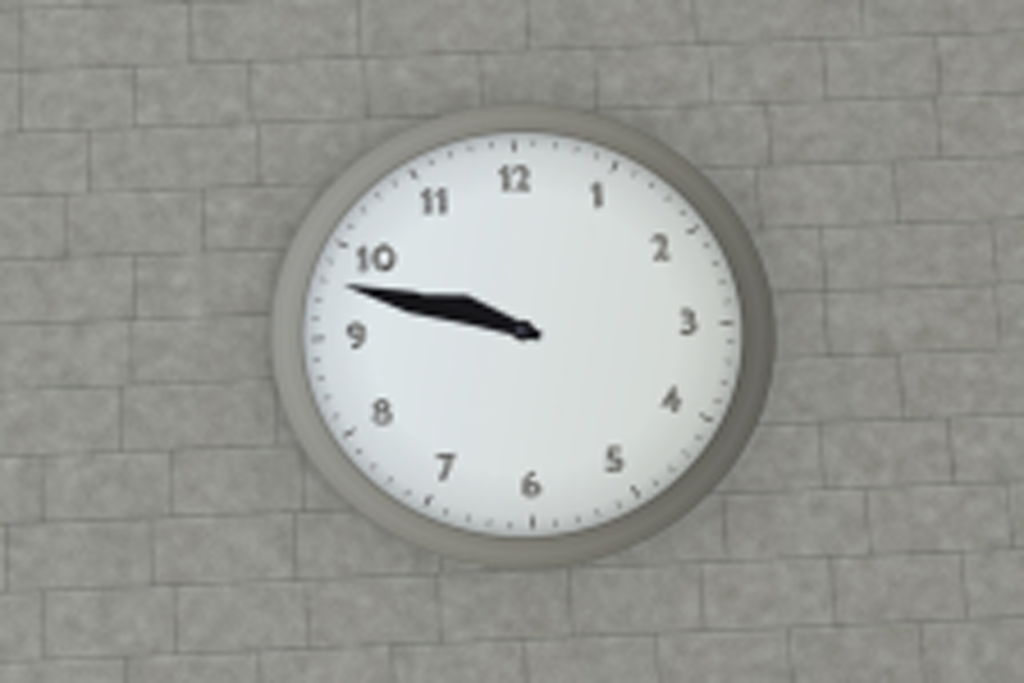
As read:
h=9 m=48
